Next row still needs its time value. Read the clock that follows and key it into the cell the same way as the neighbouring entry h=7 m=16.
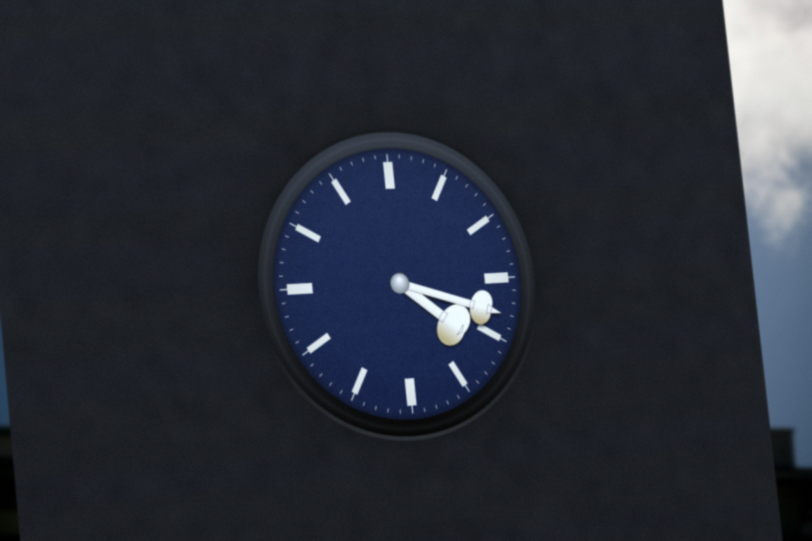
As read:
h=4 m=18
